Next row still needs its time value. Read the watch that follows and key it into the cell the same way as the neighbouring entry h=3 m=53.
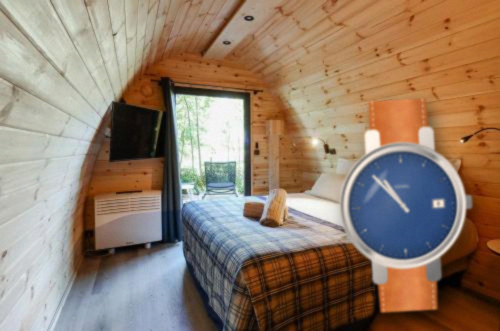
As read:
h=10 m=53
